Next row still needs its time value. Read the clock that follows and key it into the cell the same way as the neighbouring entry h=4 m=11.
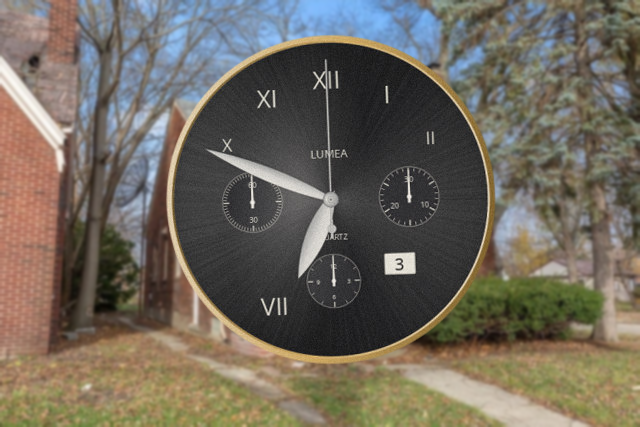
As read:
h=6 m=49
